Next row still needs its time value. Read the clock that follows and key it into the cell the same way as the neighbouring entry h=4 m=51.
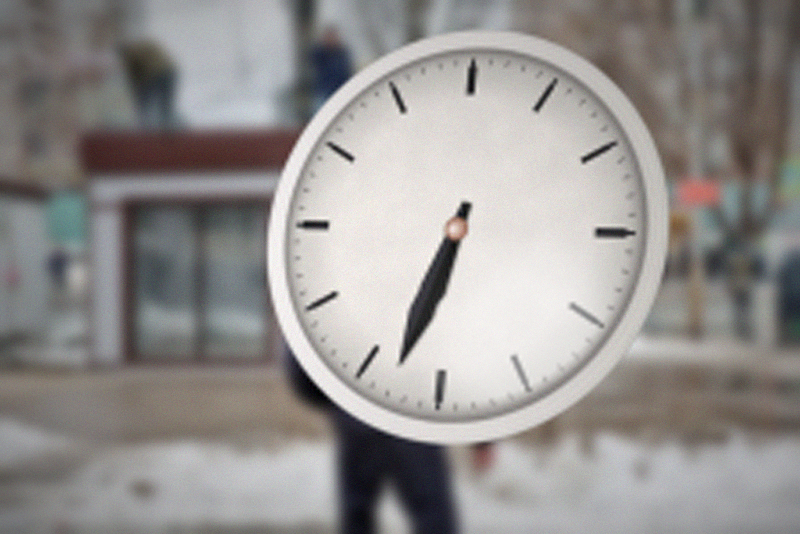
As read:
h=6 m=33
